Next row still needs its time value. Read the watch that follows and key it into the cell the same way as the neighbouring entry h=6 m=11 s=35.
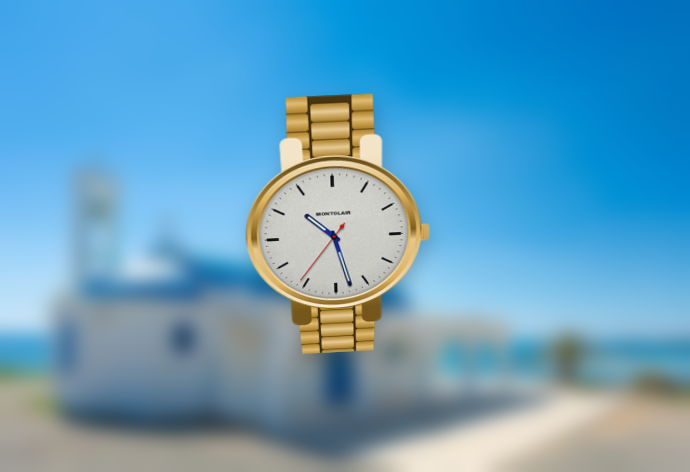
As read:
h=10 m=27 s=36
